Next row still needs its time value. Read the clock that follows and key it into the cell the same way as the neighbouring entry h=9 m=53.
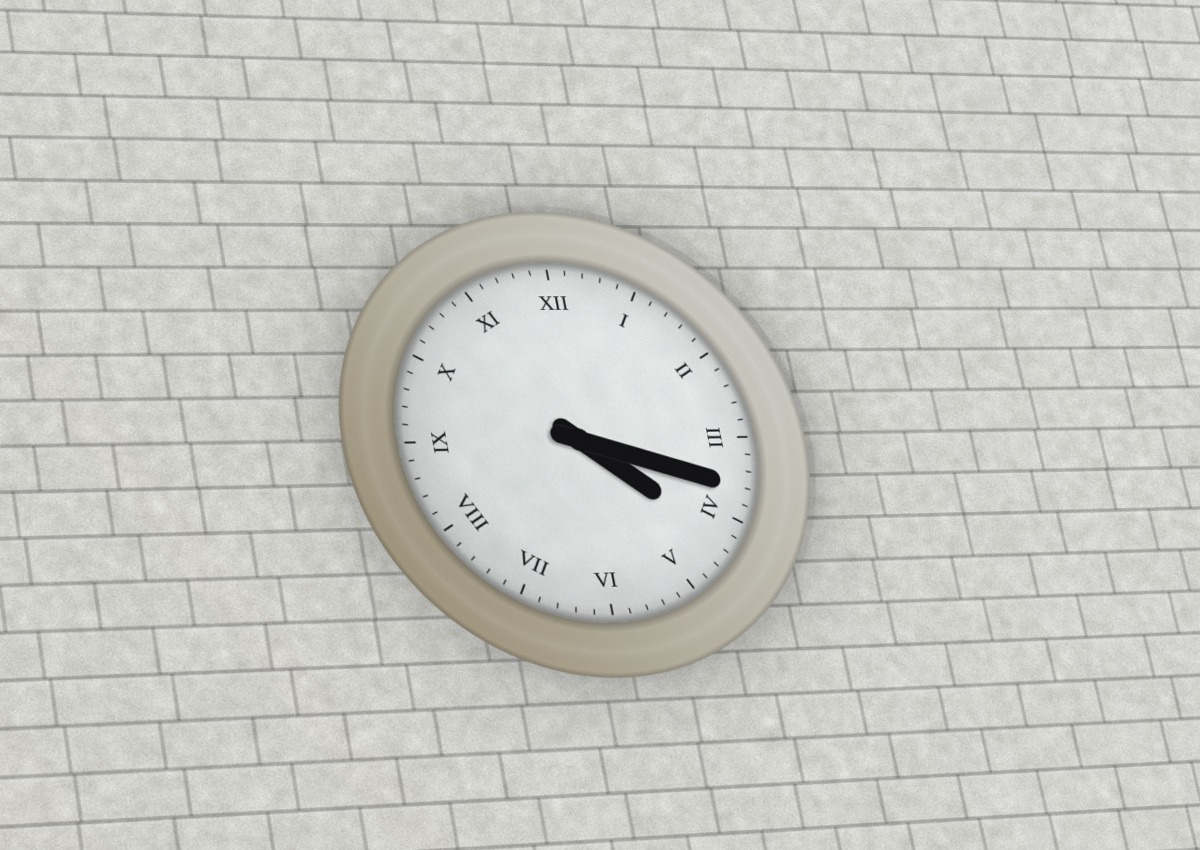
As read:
h=4 m=18
